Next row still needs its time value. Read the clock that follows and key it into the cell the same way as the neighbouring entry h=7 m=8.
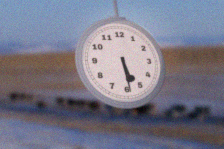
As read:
h=5 m=29
